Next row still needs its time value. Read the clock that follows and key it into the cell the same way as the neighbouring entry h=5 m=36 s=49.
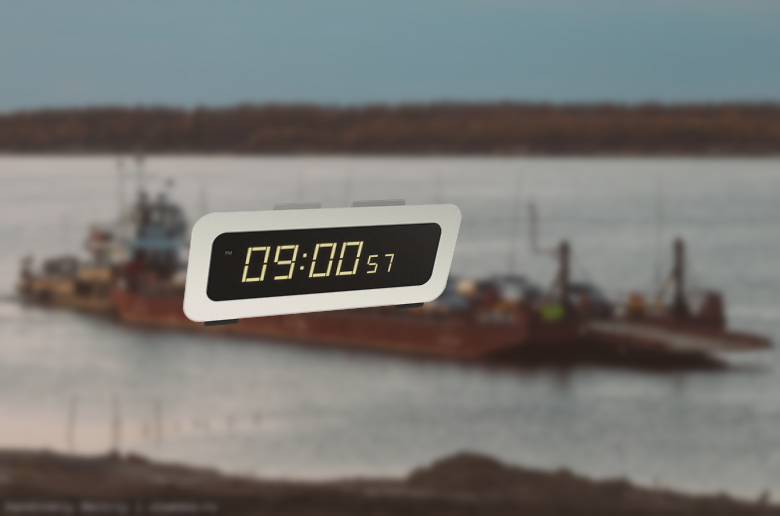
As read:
h=9 m=0 s=57
